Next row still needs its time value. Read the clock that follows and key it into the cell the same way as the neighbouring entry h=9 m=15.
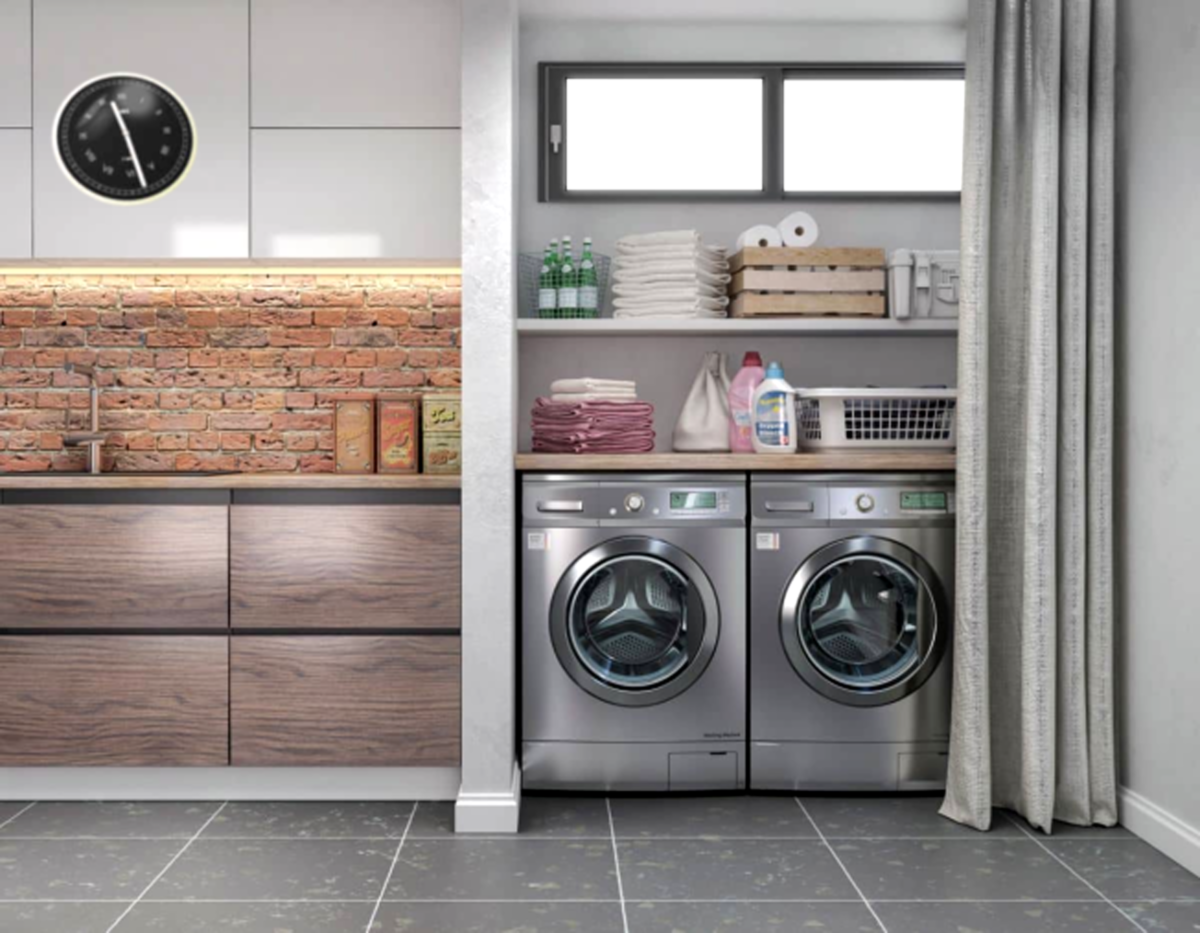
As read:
h=11 m=28
